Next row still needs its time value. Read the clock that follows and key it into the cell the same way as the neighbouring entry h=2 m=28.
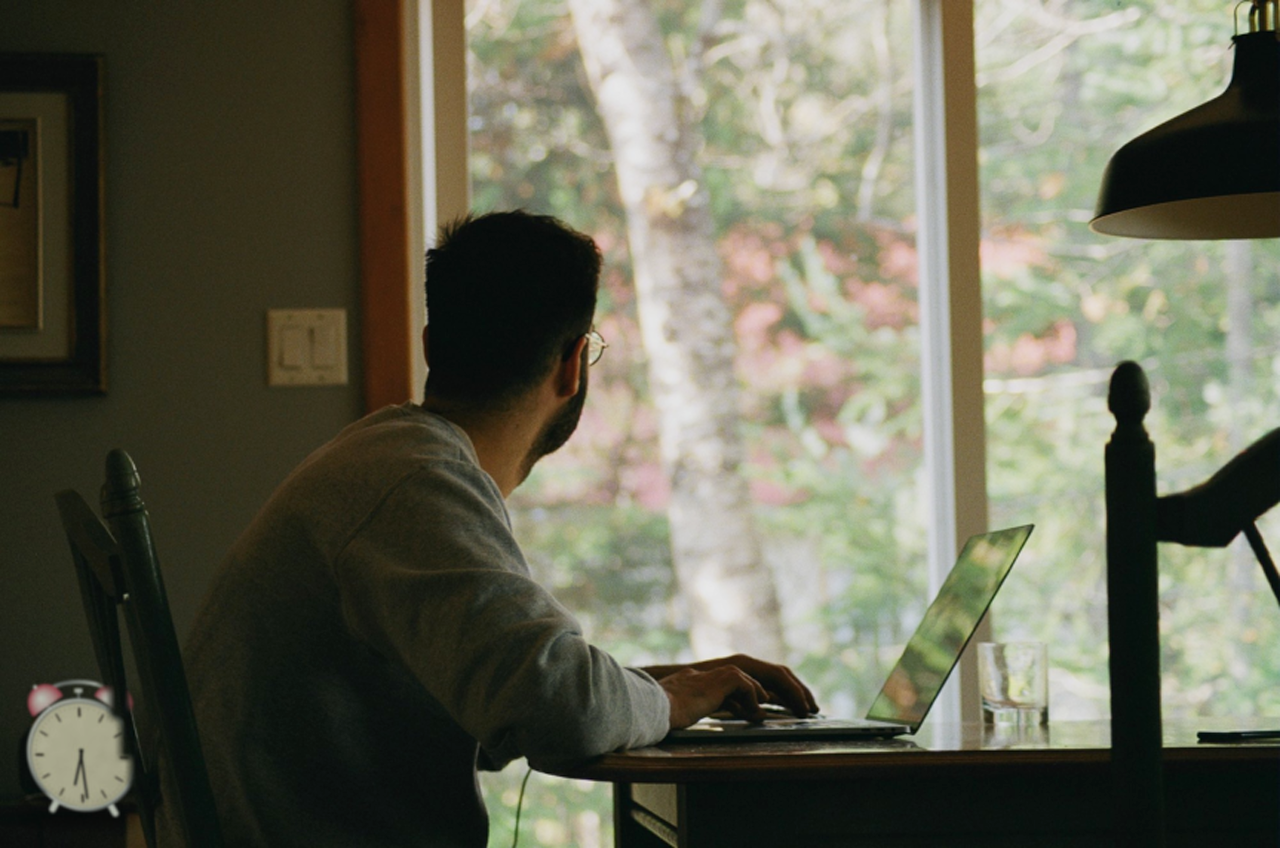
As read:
h=6 m=29
